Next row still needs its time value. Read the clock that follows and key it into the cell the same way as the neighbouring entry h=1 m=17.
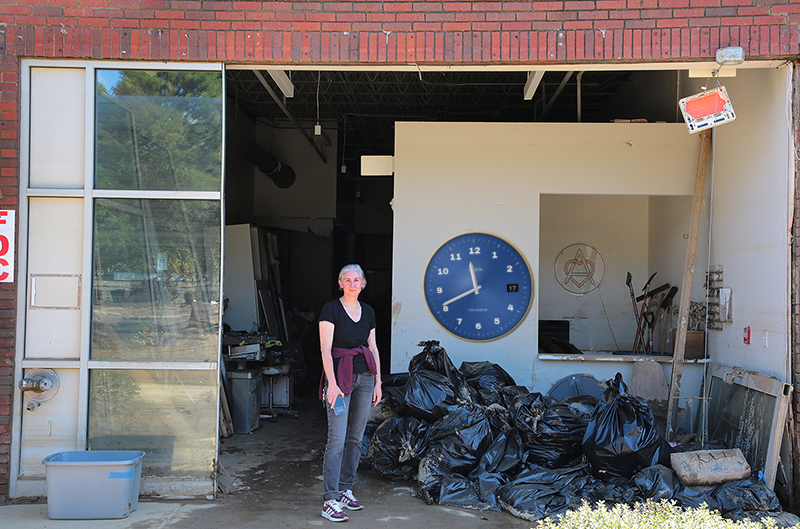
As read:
h=11 m=41
